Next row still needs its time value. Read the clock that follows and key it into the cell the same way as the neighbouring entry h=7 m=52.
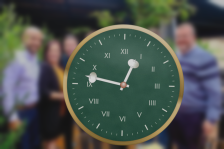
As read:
h=12 m=47
